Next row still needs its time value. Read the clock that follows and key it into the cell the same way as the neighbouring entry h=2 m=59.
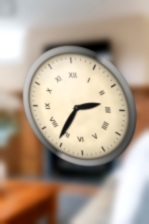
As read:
h=2 m=36
